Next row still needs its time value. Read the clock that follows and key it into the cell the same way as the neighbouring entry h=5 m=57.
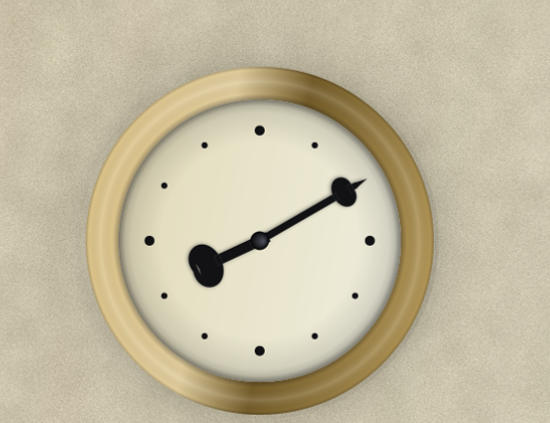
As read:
h=8 m=10
